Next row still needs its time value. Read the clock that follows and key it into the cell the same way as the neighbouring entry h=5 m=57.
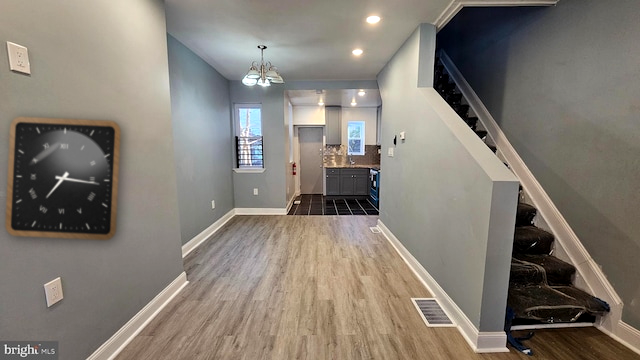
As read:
h=7 m=16
